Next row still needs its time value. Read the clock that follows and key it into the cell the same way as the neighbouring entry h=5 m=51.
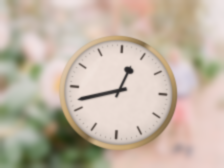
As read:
h=12 m=42
